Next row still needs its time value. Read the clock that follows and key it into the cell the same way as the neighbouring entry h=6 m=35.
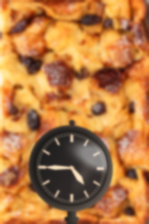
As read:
h=4 m=45
